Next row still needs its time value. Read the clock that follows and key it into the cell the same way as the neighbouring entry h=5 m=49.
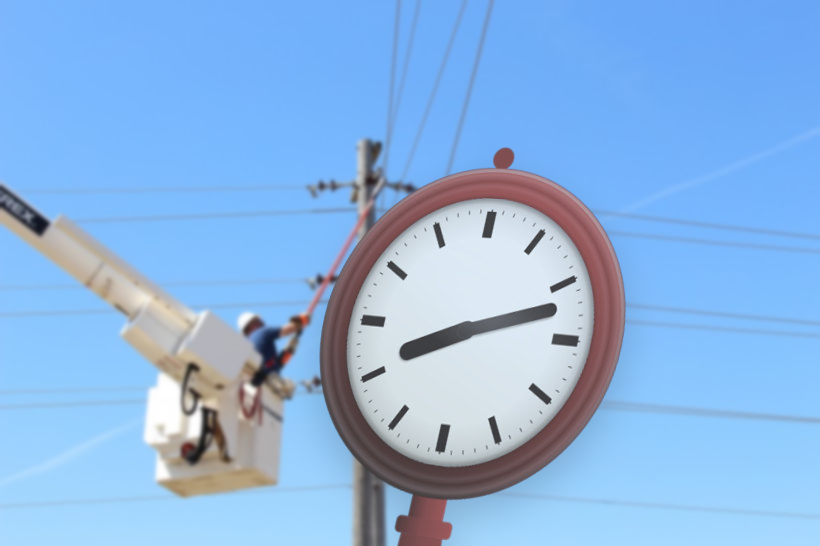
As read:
h=8 m=12
